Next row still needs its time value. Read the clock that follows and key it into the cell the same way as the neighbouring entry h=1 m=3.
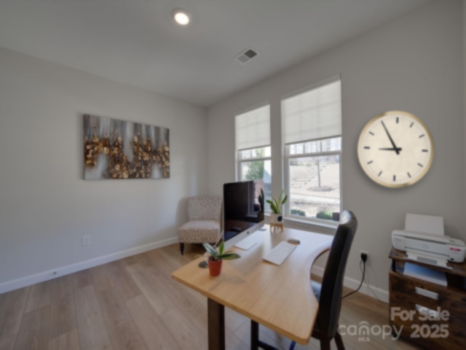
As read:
h=8 m=55
